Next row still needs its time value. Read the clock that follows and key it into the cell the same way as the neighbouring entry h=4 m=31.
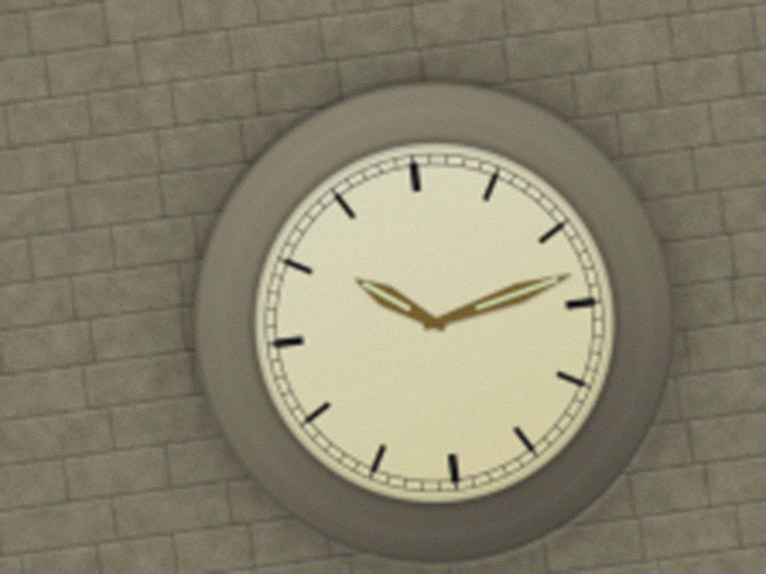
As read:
h=10 m=13
